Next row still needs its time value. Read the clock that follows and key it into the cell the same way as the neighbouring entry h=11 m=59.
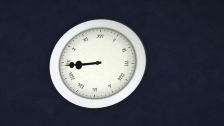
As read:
h=8 m=44
